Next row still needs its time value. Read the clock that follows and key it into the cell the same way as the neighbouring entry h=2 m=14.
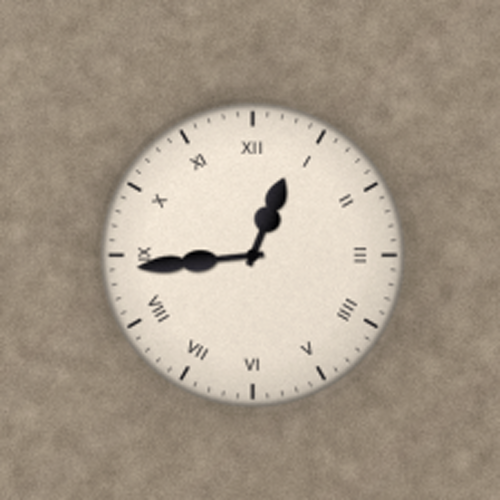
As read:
h=12 m=44
